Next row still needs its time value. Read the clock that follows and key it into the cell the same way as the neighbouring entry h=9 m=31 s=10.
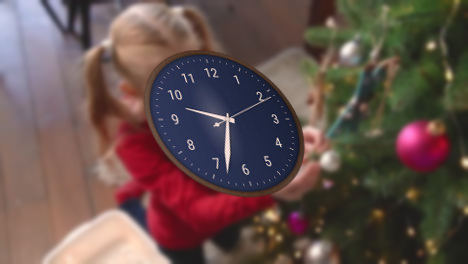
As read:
h=9 m=33 s=11
